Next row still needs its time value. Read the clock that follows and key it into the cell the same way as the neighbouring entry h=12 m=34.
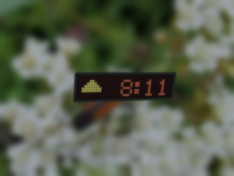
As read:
h=8 m=11
